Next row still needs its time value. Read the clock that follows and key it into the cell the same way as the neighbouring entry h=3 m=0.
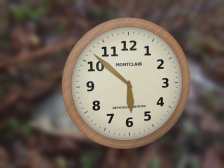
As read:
h=5 m=52
